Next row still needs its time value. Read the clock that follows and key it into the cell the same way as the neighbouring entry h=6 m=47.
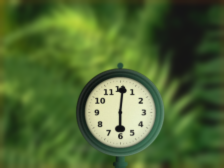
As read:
h=6 m=1
